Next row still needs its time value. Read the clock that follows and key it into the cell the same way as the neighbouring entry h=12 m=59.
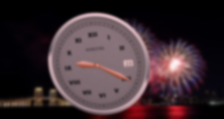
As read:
h=9 m=20
